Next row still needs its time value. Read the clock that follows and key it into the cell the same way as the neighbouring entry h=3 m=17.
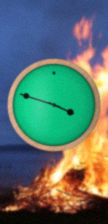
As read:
h=3 m=48
